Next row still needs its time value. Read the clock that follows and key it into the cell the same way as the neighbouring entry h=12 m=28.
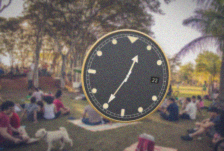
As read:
h=12 m=35
